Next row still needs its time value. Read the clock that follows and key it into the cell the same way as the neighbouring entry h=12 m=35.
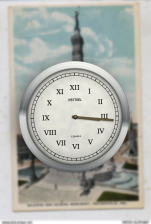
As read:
h=3 m=16
